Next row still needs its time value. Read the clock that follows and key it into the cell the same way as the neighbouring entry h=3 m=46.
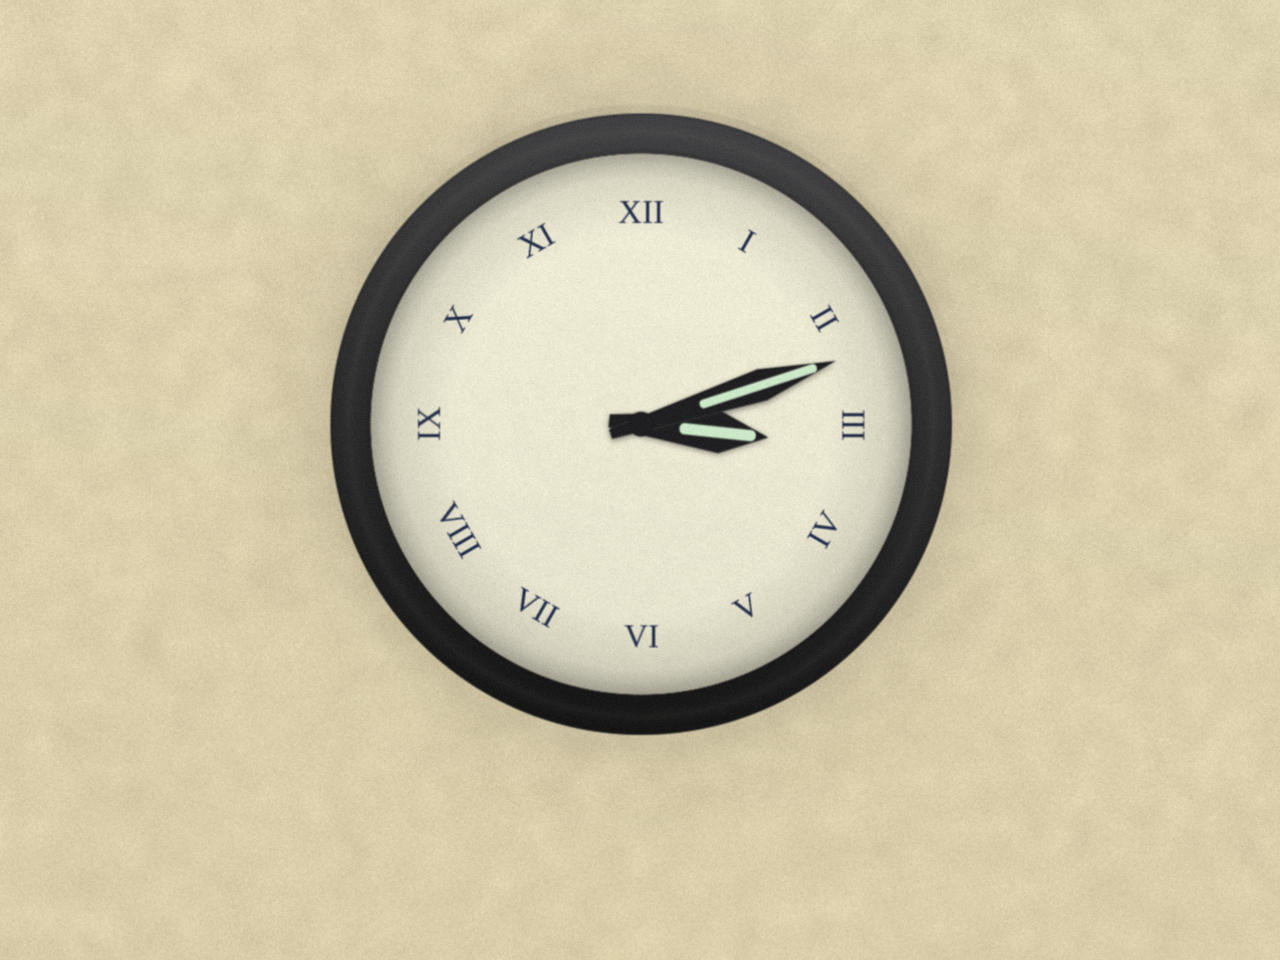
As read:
h=3 m=12
